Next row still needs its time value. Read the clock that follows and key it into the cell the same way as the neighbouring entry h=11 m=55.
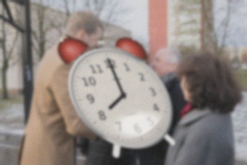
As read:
h=8 m=0
